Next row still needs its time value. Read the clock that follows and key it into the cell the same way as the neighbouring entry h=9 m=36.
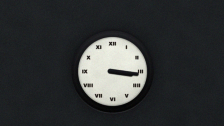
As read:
h=3 m=16
